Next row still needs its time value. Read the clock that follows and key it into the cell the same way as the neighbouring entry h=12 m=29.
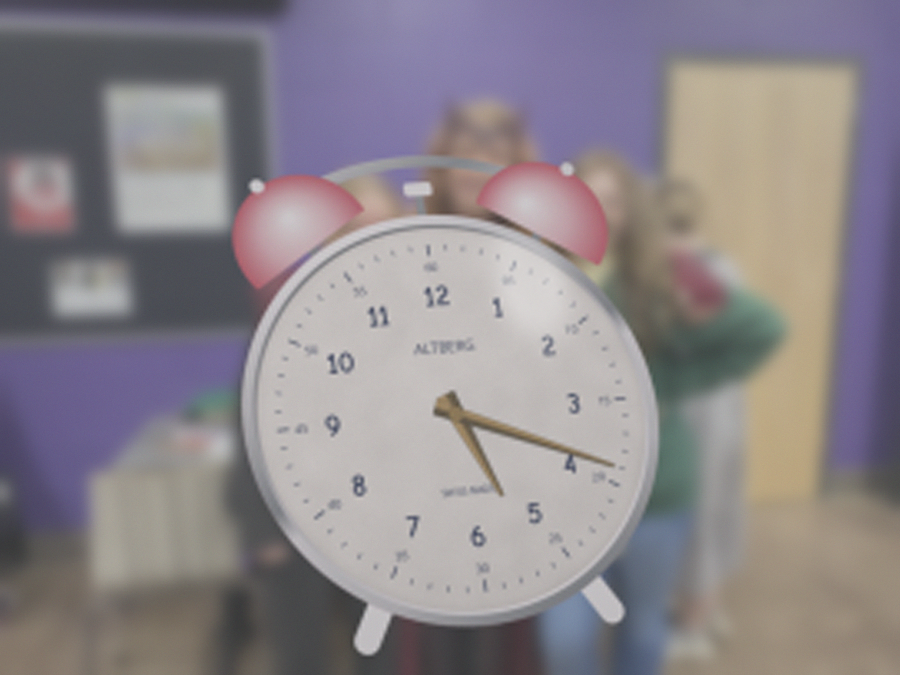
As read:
h=5 m=19
